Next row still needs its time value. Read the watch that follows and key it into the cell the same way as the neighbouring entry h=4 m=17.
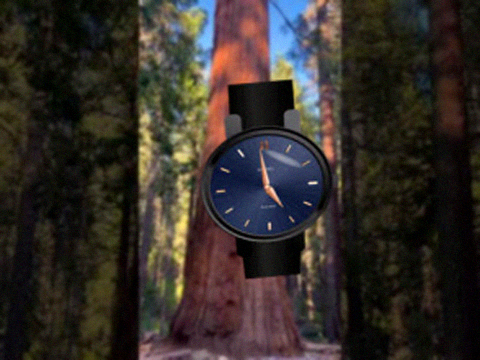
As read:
h=4 m=59
